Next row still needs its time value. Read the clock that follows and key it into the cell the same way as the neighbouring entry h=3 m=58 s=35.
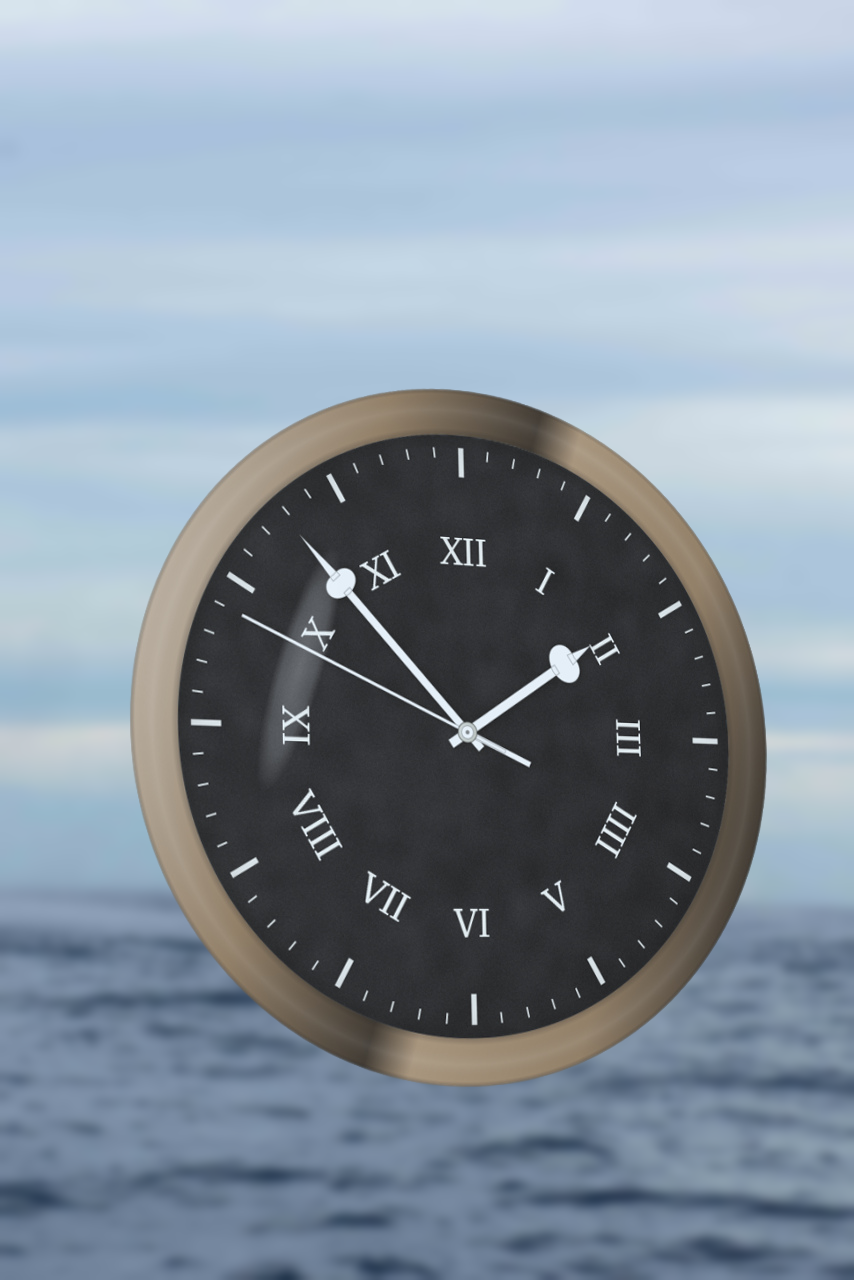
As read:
h=1 m=52 s=49
